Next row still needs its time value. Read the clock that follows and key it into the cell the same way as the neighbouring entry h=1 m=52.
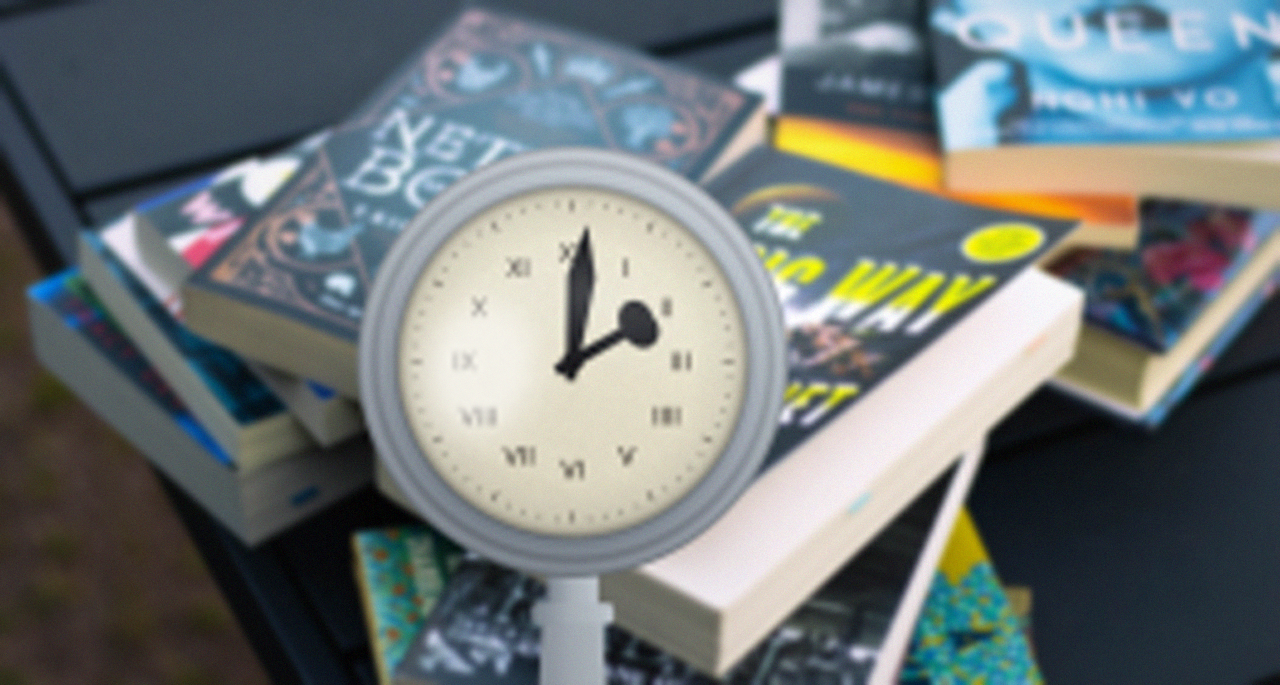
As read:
h=2 m=1
